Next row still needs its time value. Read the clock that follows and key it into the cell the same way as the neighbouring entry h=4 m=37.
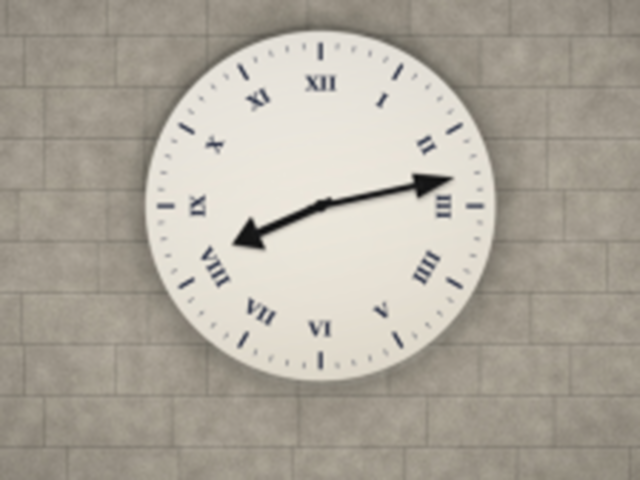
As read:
h=8 m=13
